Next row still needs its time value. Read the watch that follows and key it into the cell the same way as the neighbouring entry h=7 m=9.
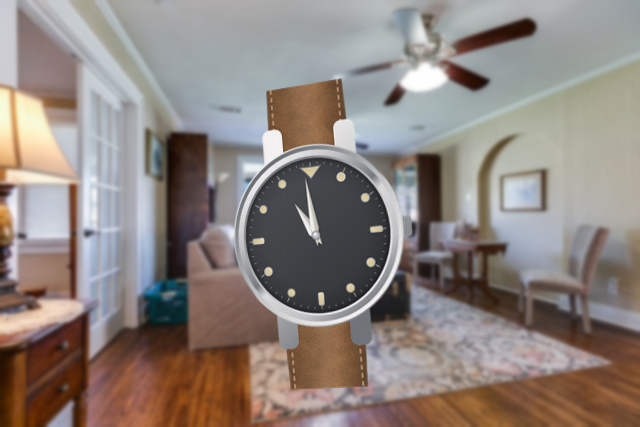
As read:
h=10 m=59
